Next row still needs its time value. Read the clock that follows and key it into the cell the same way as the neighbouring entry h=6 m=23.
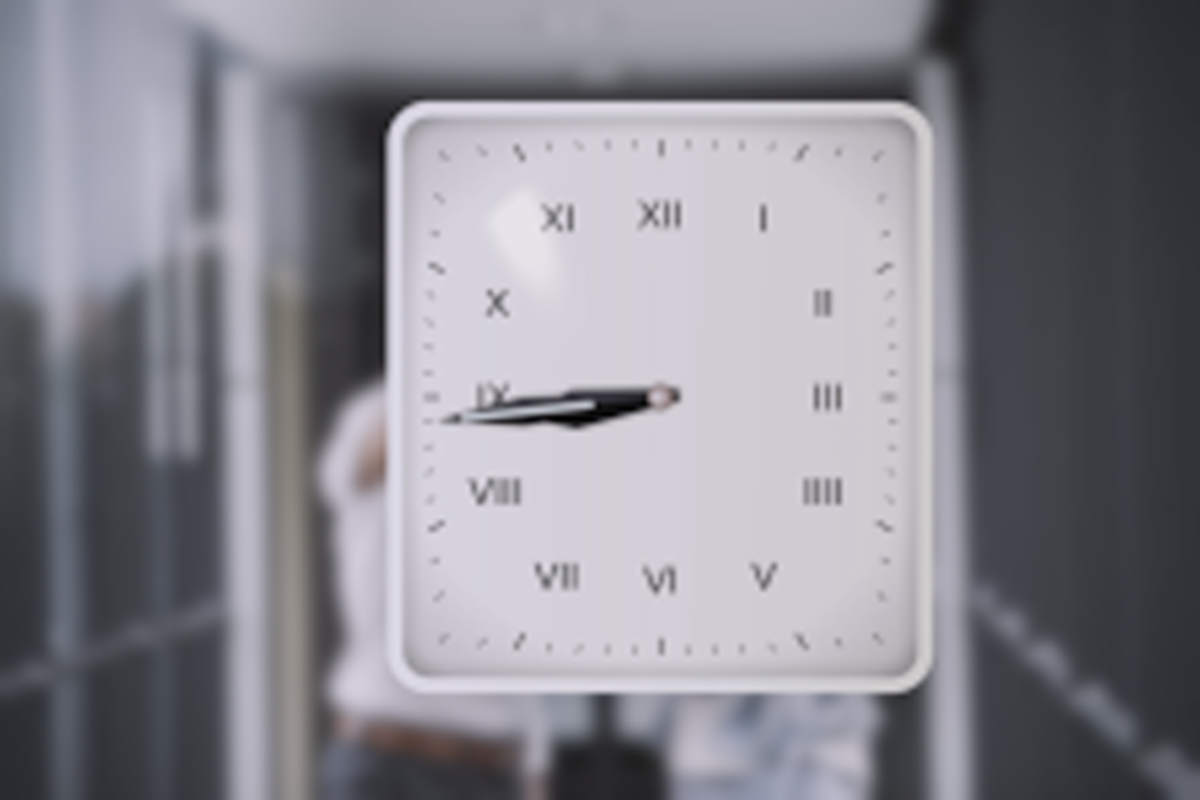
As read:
h=8 m=44
